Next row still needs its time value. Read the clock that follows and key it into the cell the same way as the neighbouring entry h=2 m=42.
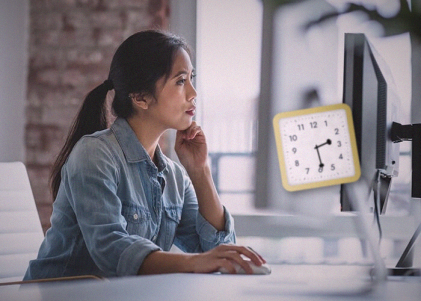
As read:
h=2 m=29
